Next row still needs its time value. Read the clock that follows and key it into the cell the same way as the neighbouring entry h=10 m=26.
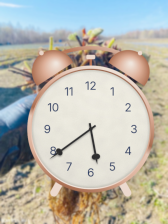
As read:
h=5 m=39
